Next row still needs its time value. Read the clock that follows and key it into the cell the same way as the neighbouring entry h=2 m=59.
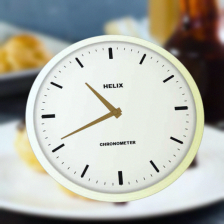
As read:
h=10 m=41
